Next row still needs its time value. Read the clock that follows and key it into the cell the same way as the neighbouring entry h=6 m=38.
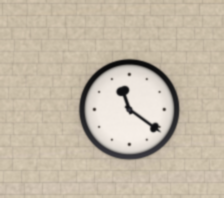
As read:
h=11 m=21
